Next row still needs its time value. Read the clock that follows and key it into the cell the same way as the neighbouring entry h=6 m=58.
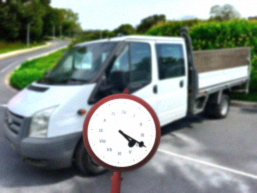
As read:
h=4 m=19
